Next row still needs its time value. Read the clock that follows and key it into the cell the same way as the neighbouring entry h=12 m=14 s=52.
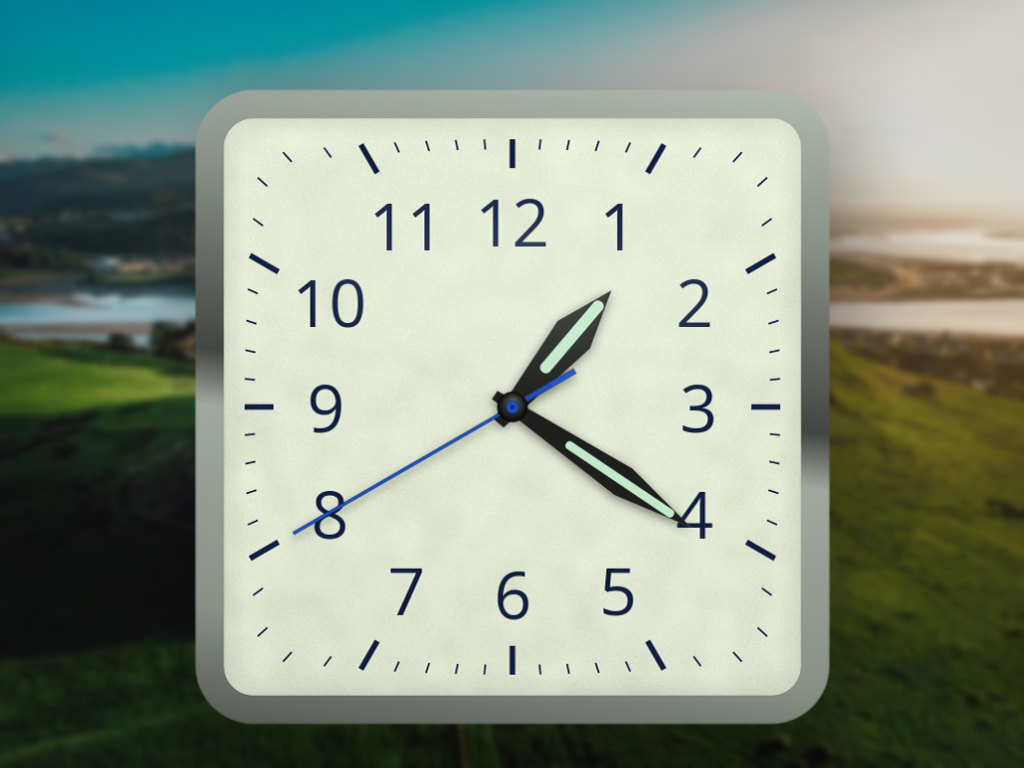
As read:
h=1 m=20 s=40
